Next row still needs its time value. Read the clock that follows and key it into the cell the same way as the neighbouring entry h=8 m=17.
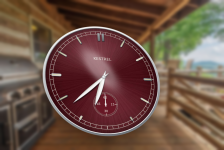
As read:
h=6 m=38
